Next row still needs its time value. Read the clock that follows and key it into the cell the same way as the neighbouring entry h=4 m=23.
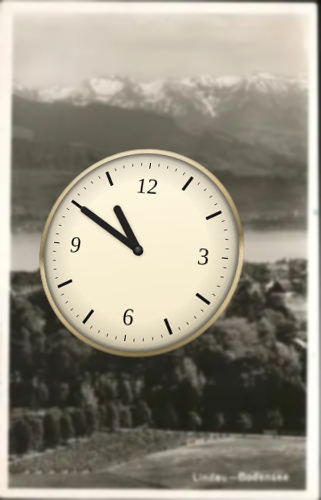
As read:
h=10 m=50
